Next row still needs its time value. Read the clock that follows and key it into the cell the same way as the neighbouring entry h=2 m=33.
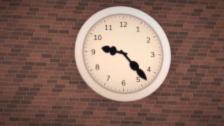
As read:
h=9 m=23
